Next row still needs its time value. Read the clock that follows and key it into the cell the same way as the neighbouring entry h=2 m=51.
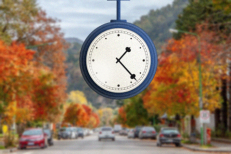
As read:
h=1 m=23
